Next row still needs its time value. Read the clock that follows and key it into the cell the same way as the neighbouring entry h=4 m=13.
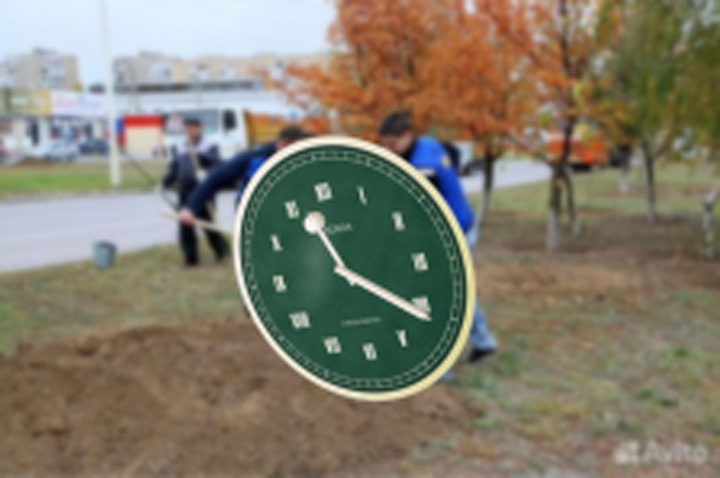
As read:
h=11 m=21
